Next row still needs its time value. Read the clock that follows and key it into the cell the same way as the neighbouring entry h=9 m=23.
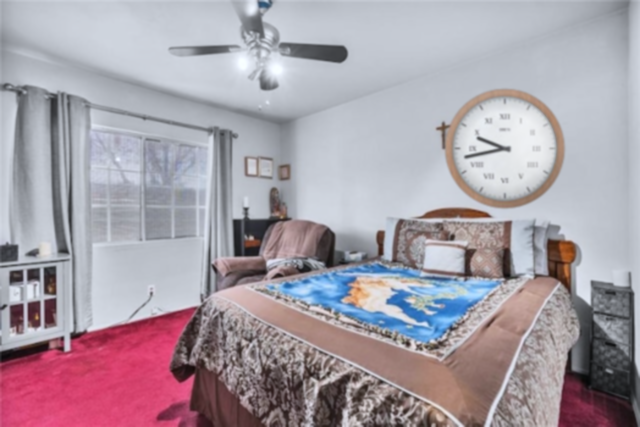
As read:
h=9 m=43
